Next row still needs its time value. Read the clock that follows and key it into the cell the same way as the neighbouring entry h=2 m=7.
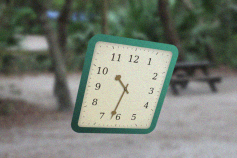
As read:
h=10 m=32
